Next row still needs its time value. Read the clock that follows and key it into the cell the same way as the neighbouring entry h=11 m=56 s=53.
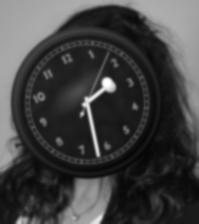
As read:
h=2 m=32 s=8
